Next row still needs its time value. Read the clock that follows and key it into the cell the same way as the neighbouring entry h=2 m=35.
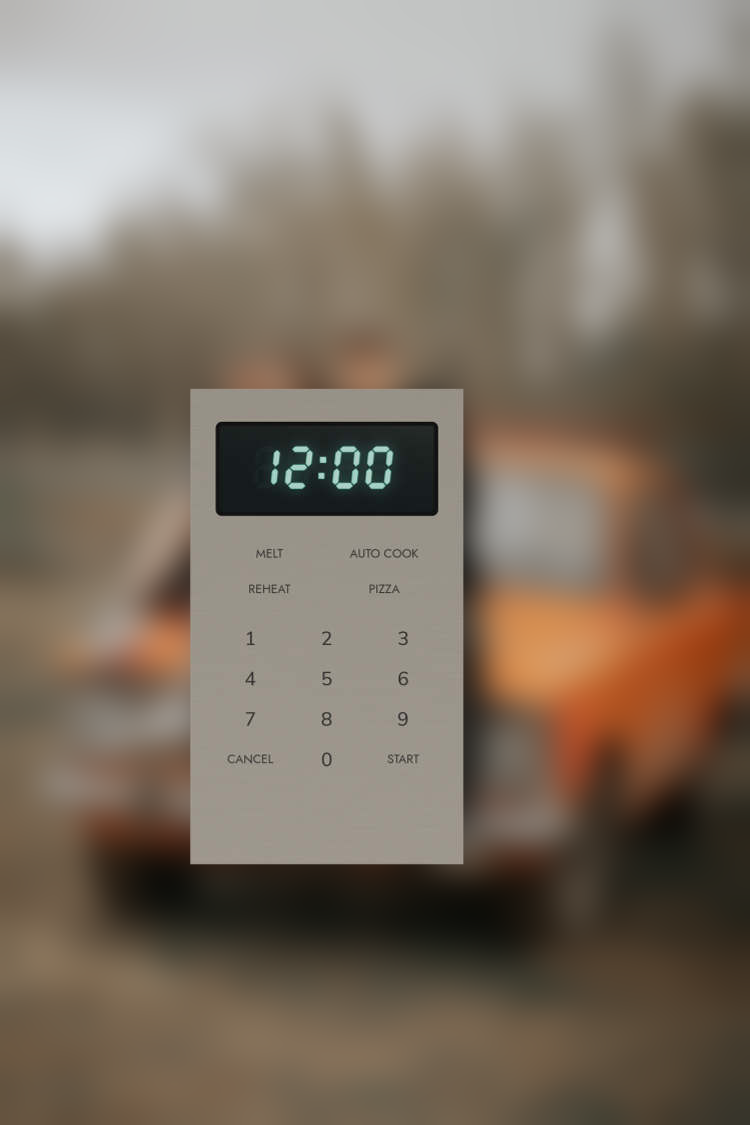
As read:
h=12 m=0
